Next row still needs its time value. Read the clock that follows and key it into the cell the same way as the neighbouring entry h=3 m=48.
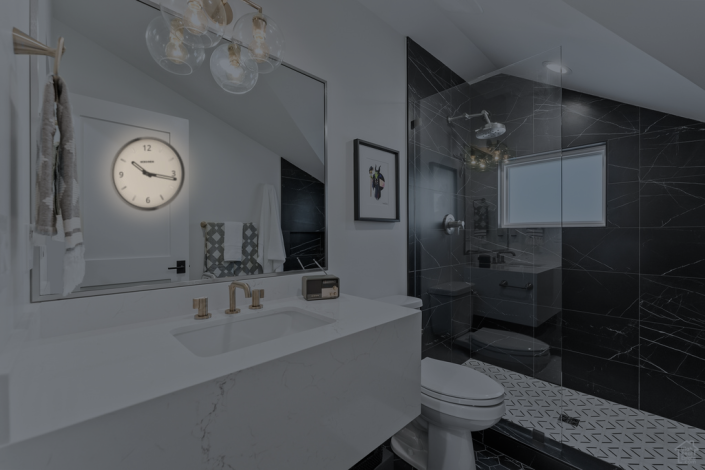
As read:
h=10 m=17
